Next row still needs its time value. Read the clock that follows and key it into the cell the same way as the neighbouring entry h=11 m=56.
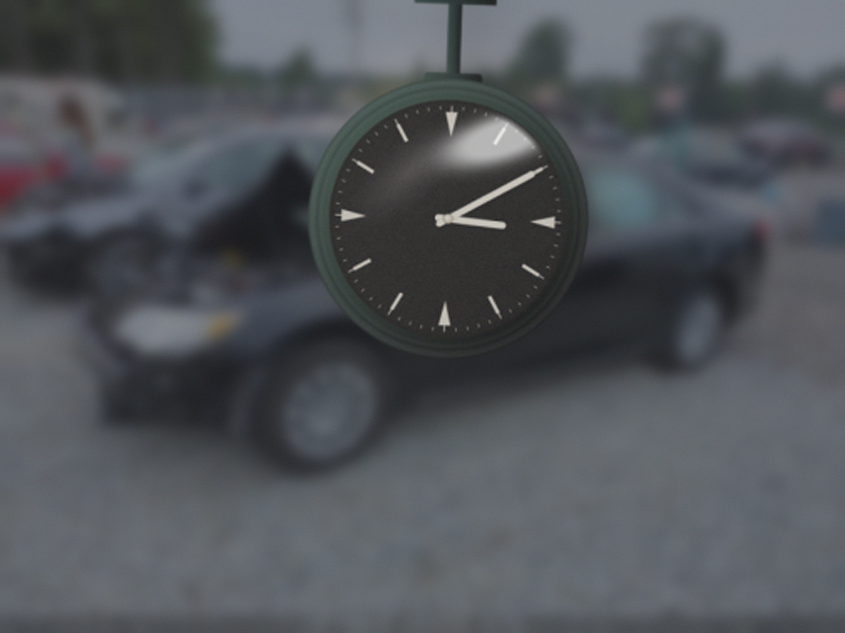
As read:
h=3 m=10
